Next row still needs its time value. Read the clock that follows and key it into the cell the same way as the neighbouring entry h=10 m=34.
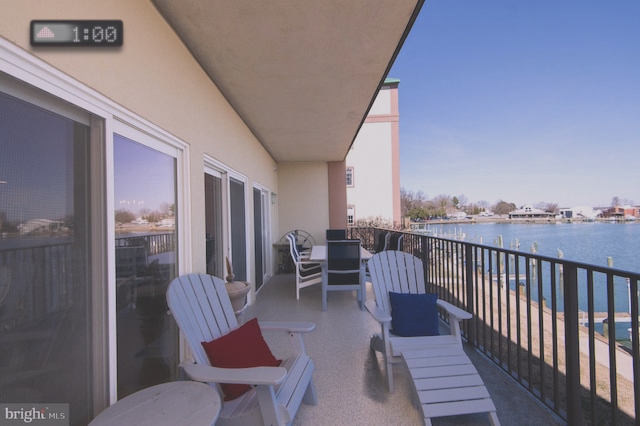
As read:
h=1 m=0
